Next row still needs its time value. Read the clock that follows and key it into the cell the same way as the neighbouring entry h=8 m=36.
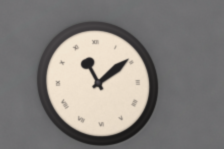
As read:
h=11 m=9
